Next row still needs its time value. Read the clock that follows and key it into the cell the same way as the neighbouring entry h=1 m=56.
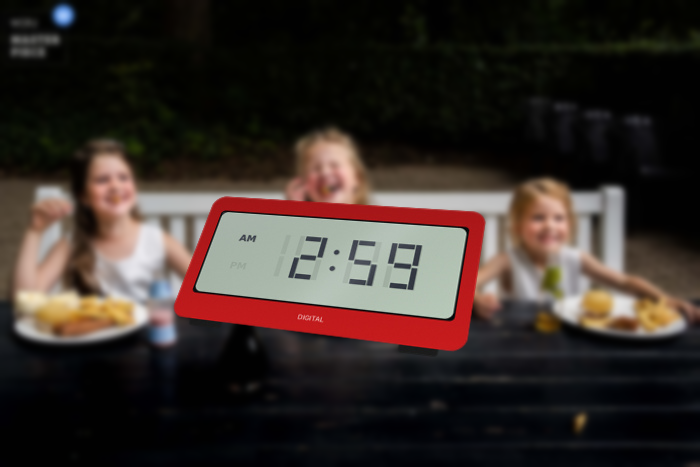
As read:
h=2 m=59
